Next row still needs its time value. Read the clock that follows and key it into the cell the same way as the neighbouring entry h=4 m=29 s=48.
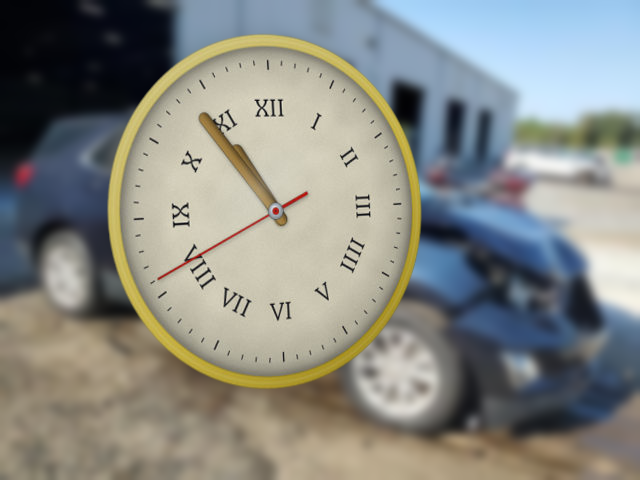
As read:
h=10 m=53 s=41
